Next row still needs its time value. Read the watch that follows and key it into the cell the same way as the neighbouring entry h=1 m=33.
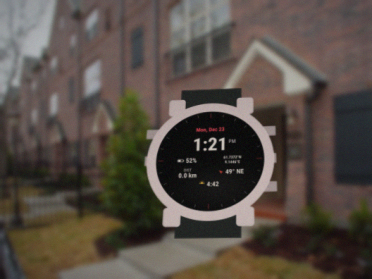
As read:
h=1 m=21
